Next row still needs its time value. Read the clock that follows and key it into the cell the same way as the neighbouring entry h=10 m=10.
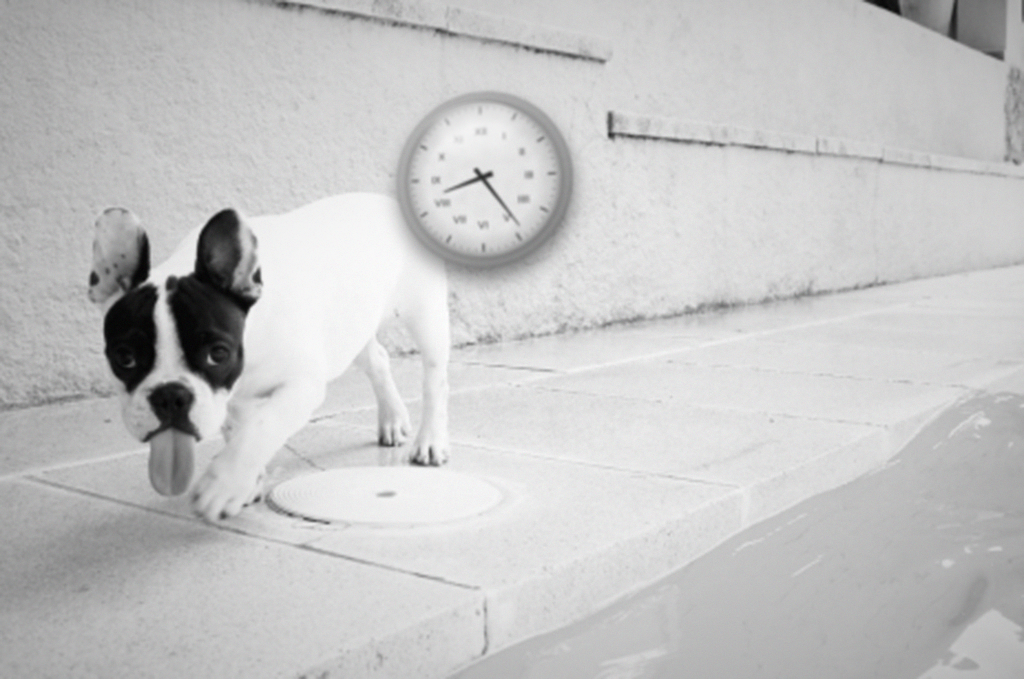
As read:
h=8 m=24
